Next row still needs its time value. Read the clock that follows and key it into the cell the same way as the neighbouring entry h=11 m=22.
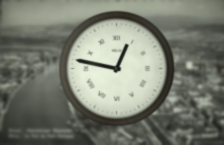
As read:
h=12 m=47
